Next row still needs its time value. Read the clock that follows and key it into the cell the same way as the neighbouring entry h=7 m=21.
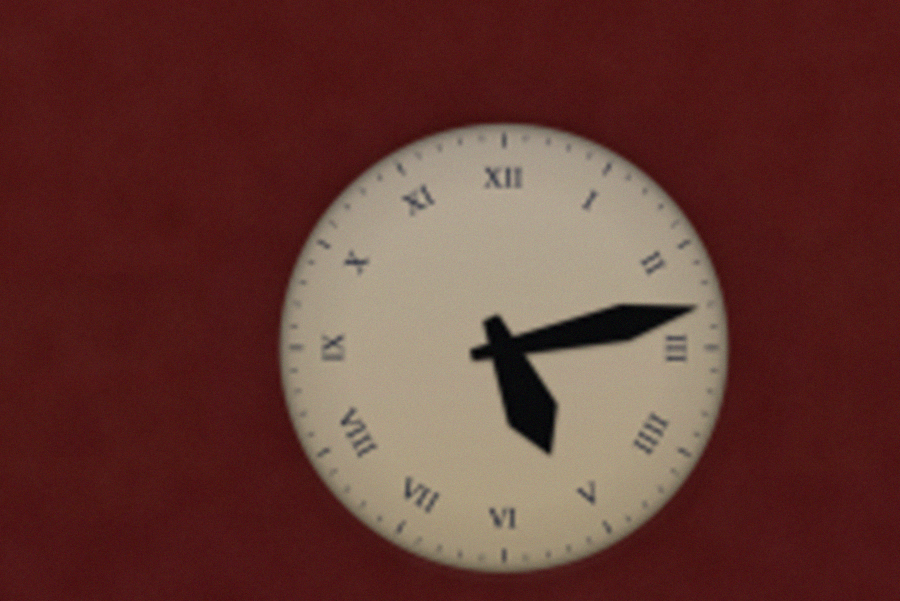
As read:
h=5 m=13
